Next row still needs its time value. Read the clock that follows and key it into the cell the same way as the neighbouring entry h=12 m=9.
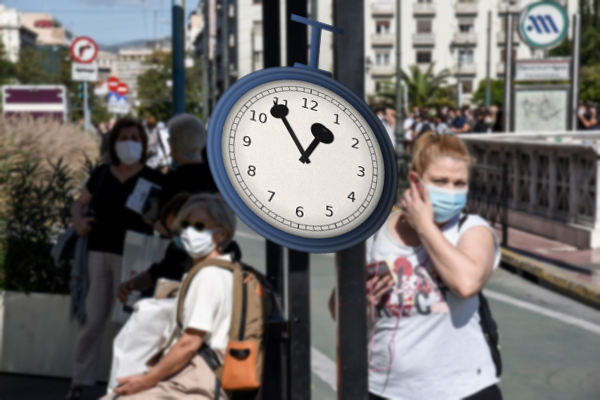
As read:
h=12 m=54
